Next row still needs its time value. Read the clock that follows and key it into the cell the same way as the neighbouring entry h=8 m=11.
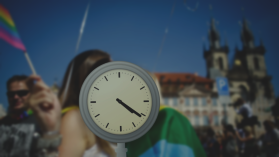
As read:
h=4 m=21
